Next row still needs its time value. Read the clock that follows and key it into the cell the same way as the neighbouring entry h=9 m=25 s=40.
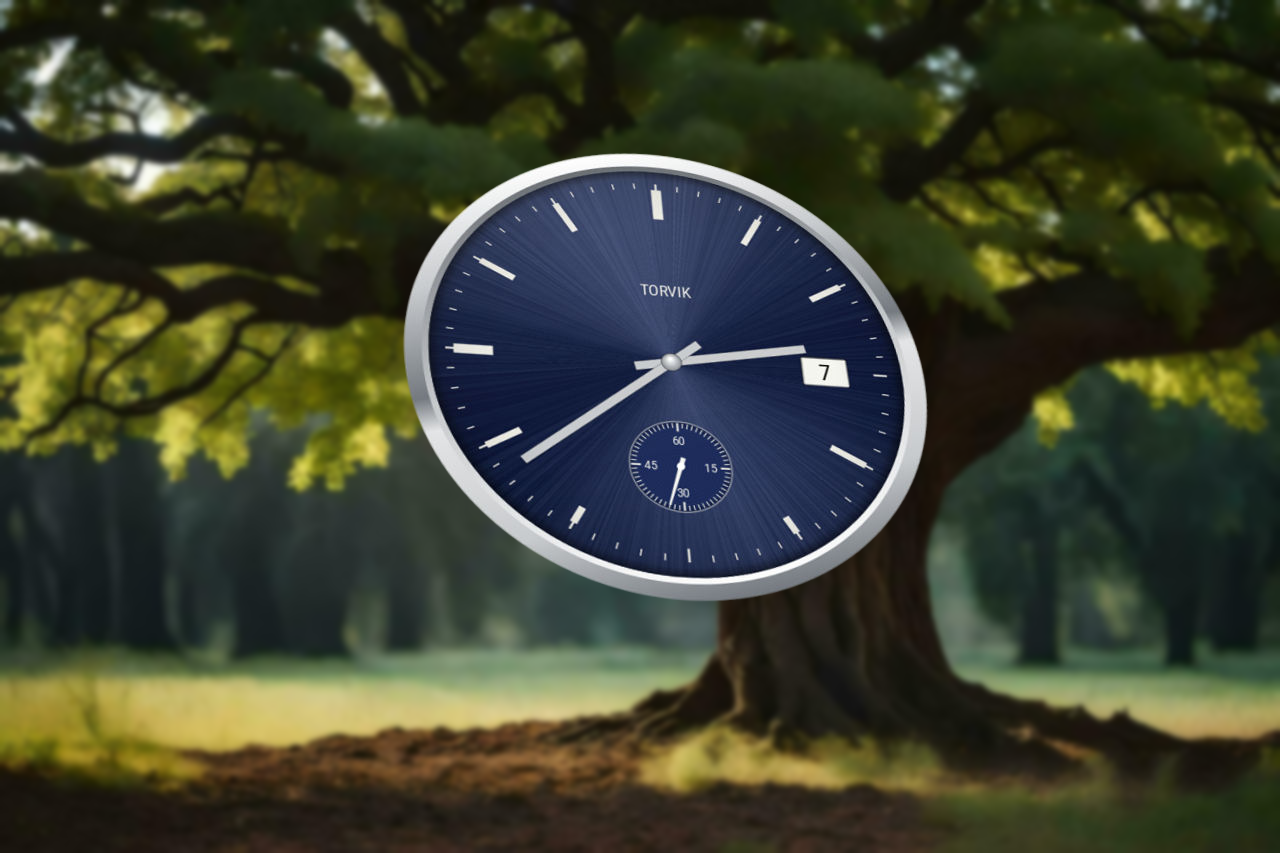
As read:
h=2 m=38 s=33
